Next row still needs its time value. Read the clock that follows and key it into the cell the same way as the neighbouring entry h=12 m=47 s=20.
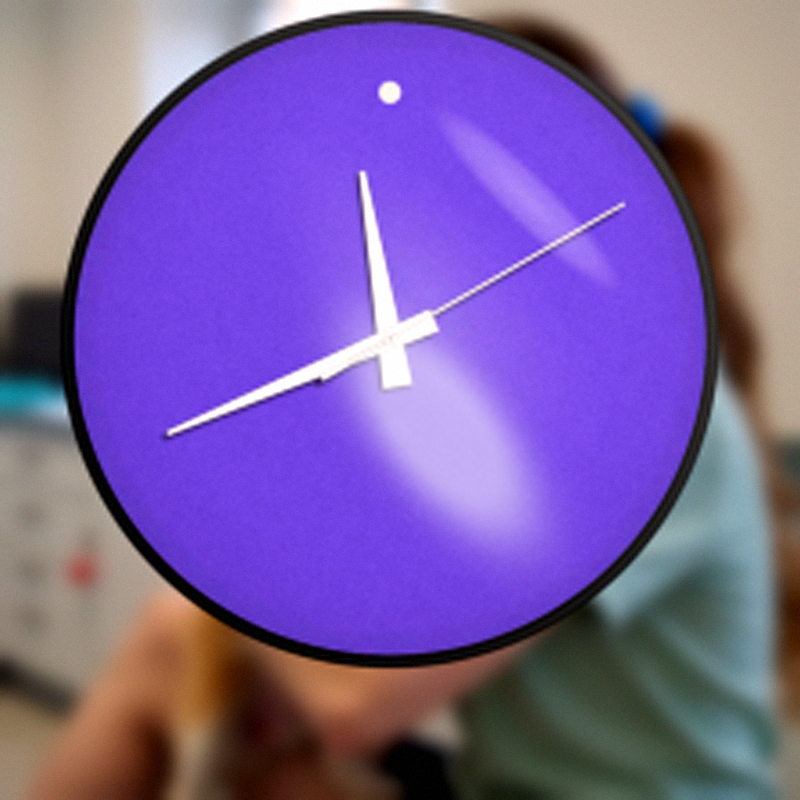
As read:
h=11 m=41 s=10
